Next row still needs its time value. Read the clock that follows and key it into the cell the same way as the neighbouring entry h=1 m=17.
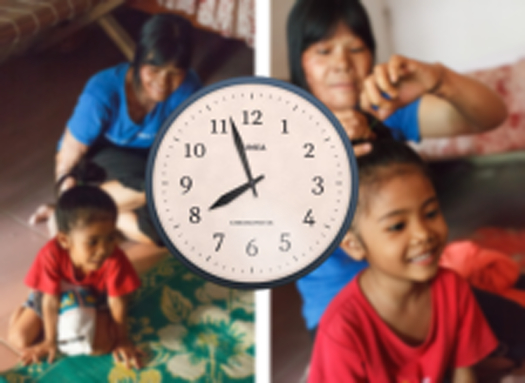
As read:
h=7 m=57
